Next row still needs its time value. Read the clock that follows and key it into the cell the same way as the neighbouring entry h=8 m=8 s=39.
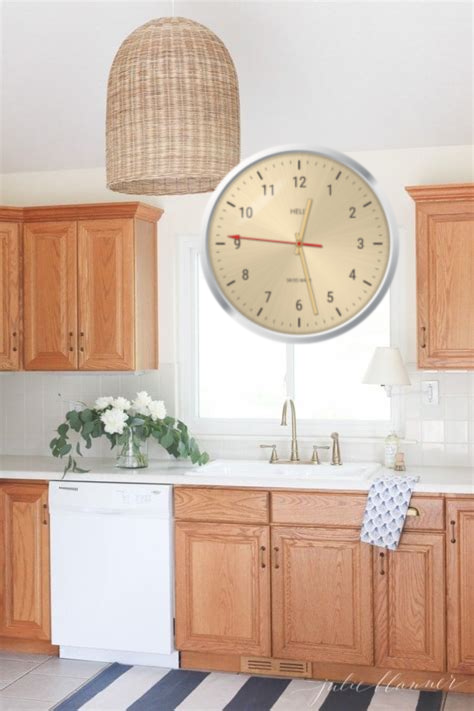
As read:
h=12 m=27 s=46
